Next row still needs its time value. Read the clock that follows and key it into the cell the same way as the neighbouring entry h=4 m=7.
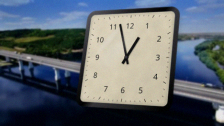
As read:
h=12 m=57
